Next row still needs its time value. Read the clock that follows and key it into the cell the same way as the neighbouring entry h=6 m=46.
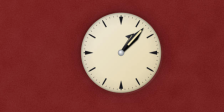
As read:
h=1 m=7
